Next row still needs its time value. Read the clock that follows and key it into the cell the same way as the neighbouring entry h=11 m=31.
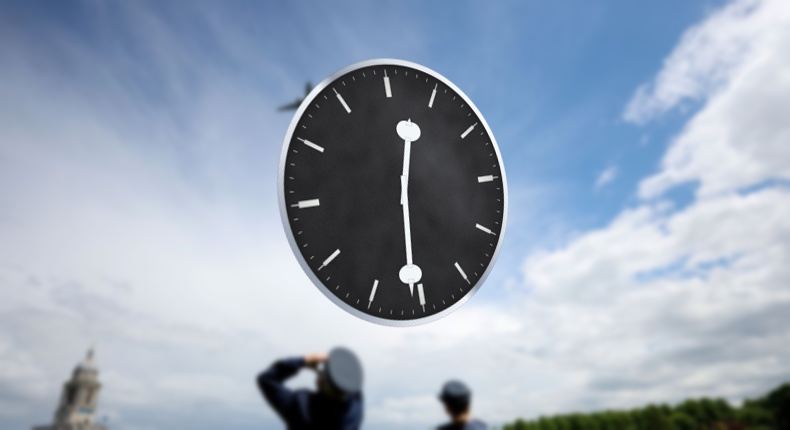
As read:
h=12 m=31
